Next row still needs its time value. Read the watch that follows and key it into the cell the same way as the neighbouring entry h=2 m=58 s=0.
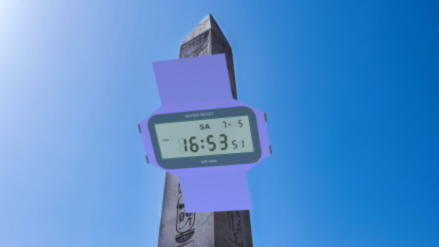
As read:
h=16 m=53 s=51
